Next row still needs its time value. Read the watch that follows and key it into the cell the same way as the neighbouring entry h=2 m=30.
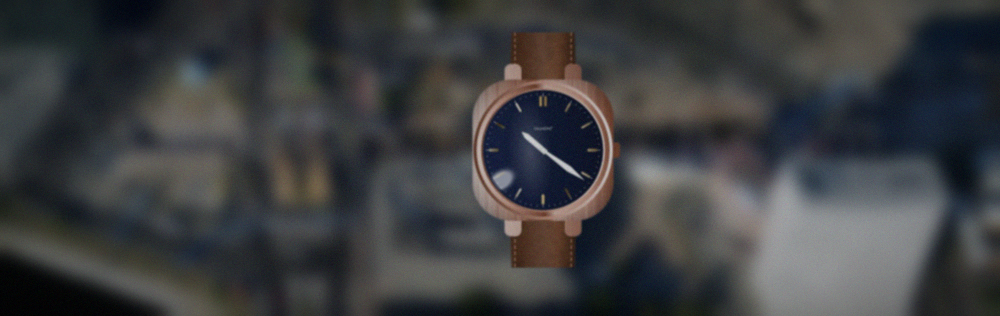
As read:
h=10 m=21
